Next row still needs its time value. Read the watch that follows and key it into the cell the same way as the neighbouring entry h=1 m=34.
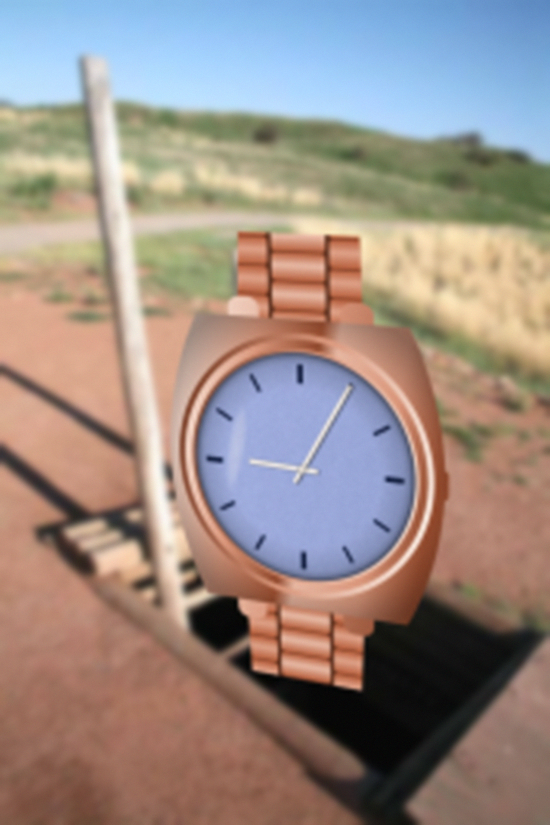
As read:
h=9 m=5
